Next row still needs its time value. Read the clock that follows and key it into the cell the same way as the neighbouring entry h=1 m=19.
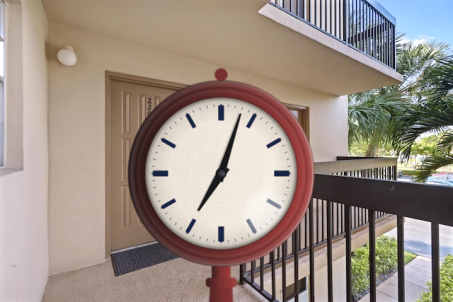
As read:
h=7 m=3
